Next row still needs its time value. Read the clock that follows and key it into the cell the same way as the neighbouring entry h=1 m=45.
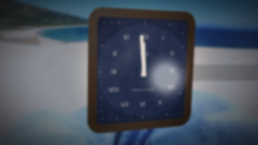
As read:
h=11 m=59
